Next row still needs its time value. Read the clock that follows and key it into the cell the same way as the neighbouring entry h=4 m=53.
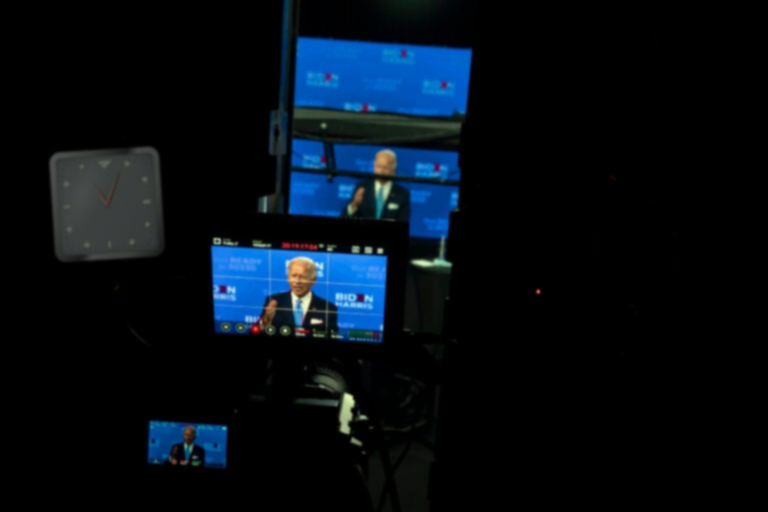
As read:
h=11 m=4
